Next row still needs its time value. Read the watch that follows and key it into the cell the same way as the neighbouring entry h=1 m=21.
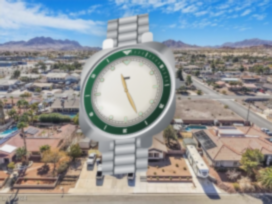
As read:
h=11 m=26
